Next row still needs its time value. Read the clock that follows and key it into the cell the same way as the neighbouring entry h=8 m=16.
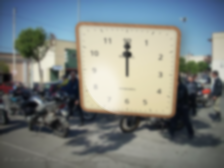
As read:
h=12 m=0
